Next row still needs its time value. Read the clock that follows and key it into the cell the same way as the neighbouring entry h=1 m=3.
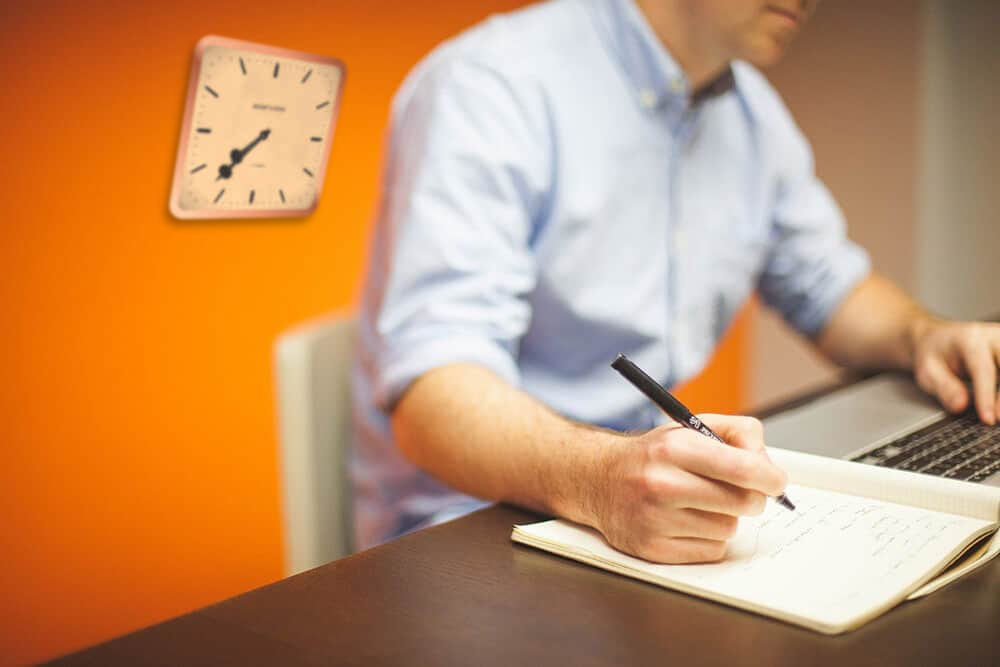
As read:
h=7 m=37
